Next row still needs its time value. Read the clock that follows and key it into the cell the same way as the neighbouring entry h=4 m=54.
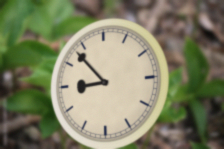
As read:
h=8 m=53
